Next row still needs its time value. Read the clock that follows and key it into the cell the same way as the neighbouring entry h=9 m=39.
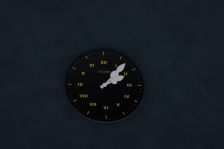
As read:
h=2 m=7
